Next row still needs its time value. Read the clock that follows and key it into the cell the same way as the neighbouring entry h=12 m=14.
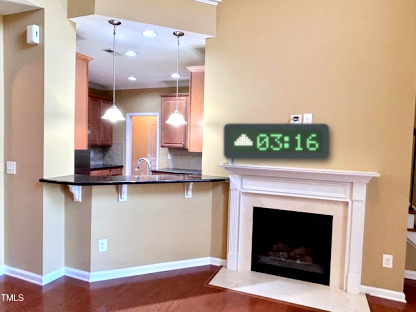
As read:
h=3 m=16
